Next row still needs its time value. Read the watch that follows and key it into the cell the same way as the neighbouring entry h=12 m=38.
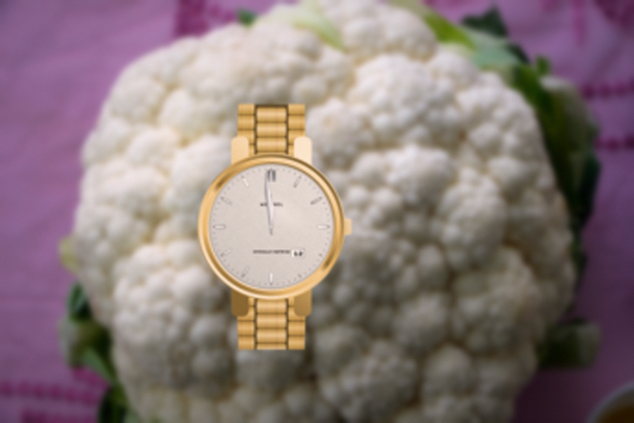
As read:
h=11 m=59
